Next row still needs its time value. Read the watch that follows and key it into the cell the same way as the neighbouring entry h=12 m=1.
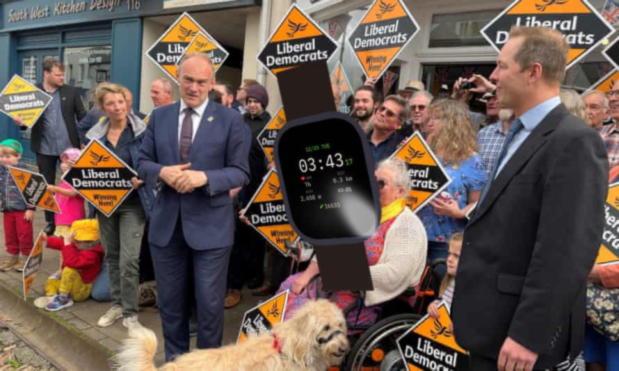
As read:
h=3 m=43
